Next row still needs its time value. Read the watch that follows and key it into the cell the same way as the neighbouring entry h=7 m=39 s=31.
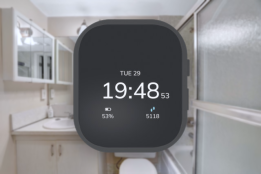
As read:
h=19 m=48 s=53
